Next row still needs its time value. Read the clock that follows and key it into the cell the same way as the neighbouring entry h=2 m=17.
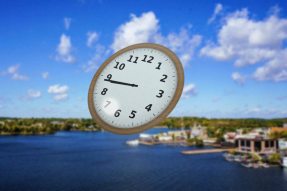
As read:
h=8 m=44
